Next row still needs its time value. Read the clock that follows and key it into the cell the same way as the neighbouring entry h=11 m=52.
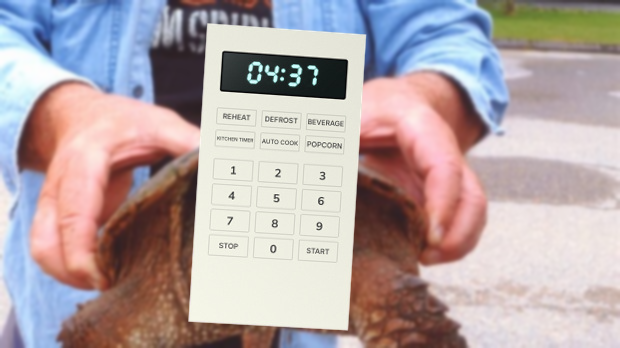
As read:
h=4 m=37
